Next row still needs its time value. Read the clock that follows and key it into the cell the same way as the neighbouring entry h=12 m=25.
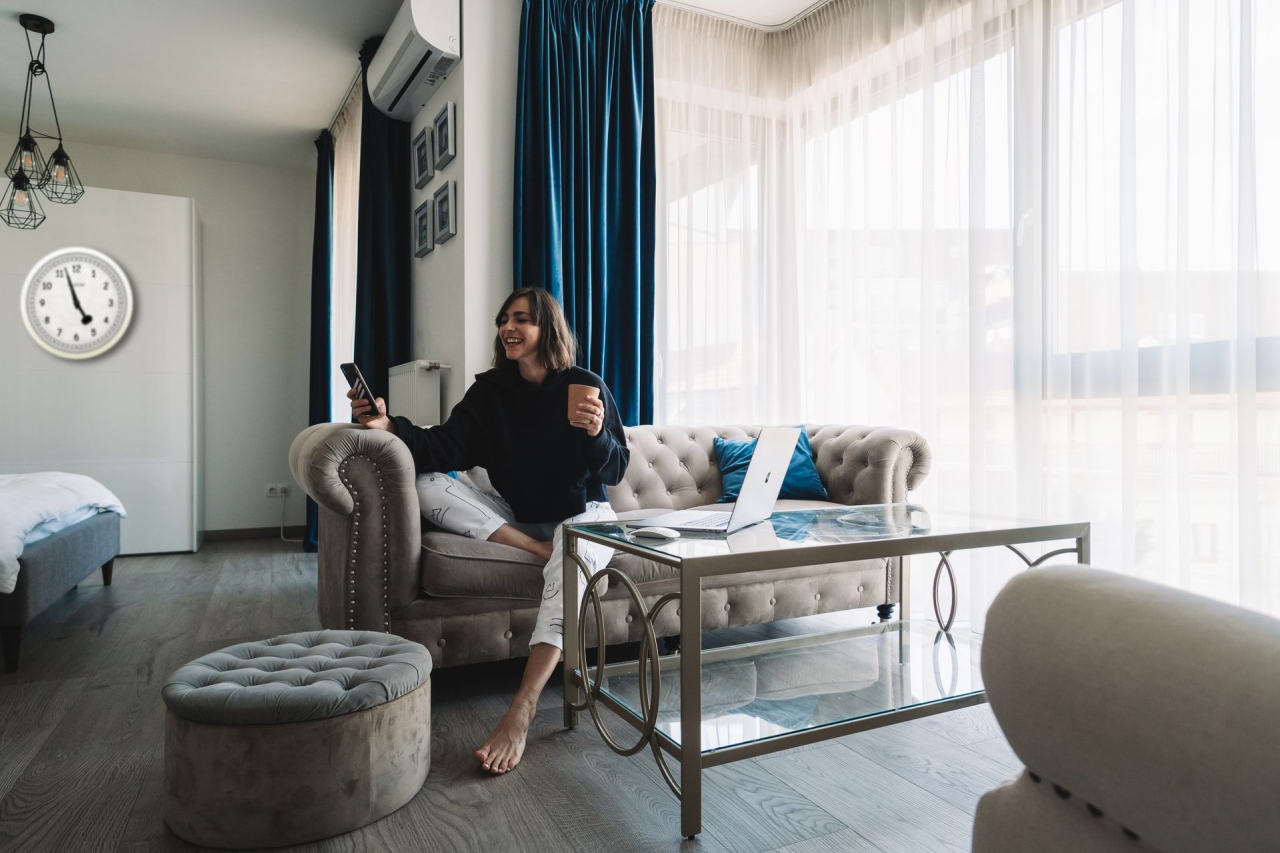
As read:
h=4 m=57
